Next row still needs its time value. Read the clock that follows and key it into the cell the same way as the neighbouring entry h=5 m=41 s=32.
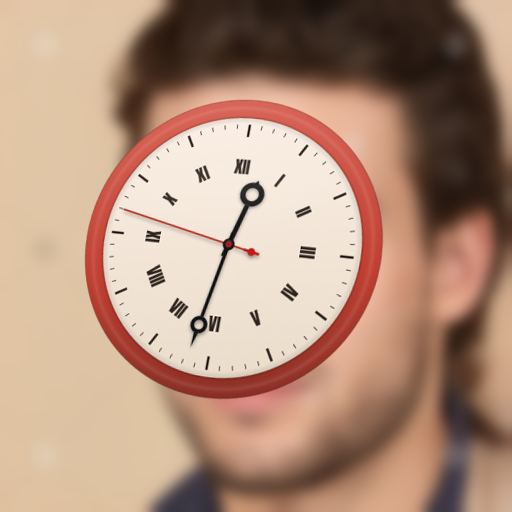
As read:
h=12 m=31 s=47
